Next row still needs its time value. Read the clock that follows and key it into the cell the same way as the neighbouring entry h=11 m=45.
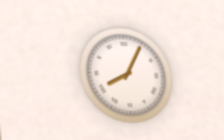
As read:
h=8 m=5
